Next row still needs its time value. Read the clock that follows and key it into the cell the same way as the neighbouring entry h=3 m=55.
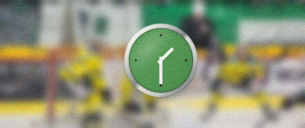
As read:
h=1 m=30
